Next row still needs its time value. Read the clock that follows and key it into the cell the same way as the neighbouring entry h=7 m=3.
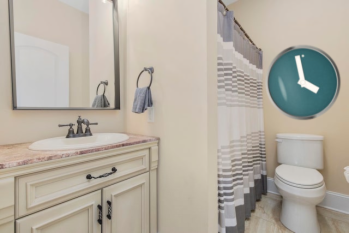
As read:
h=3 m=58
